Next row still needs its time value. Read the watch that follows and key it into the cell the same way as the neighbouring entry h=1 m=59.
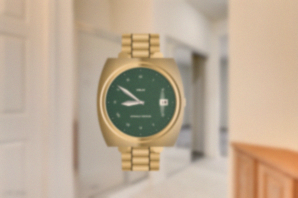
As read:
h=8 m=51
